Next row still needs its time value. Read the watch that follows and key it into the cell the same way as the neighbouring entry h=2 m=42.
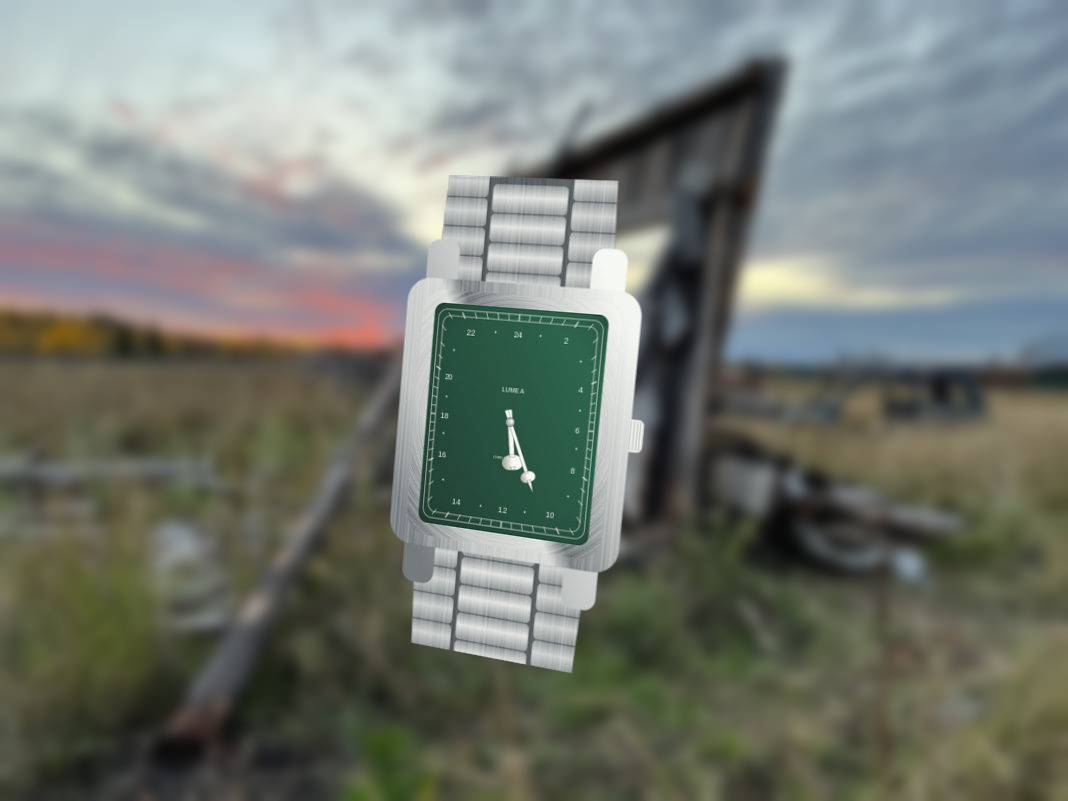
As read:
h=11 m=26
